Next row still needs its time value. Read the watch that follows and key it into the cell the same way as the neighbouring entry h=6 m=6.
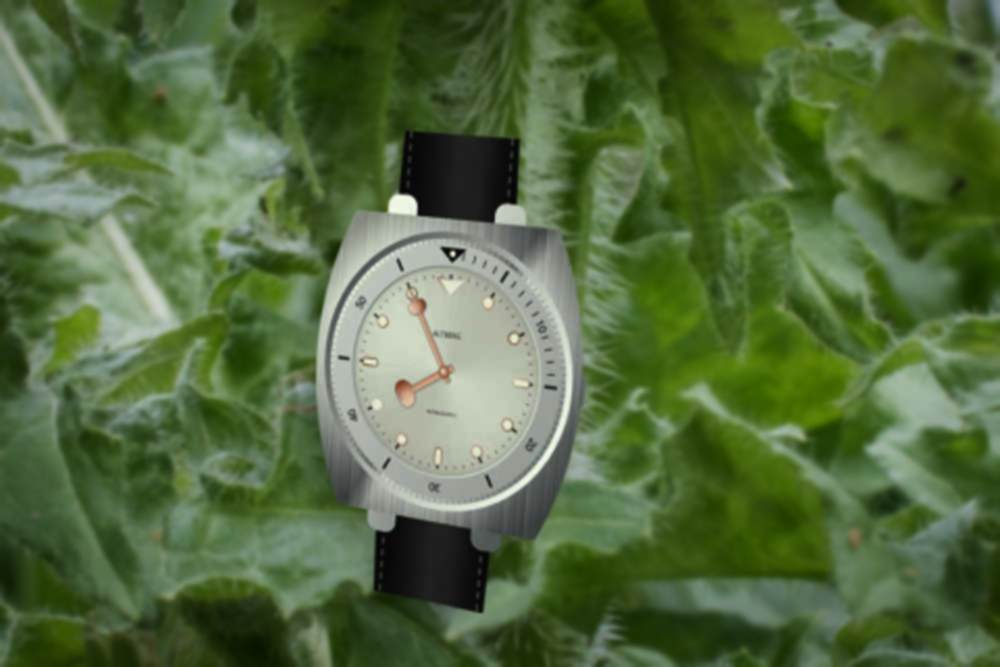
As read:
h=7 m=55
